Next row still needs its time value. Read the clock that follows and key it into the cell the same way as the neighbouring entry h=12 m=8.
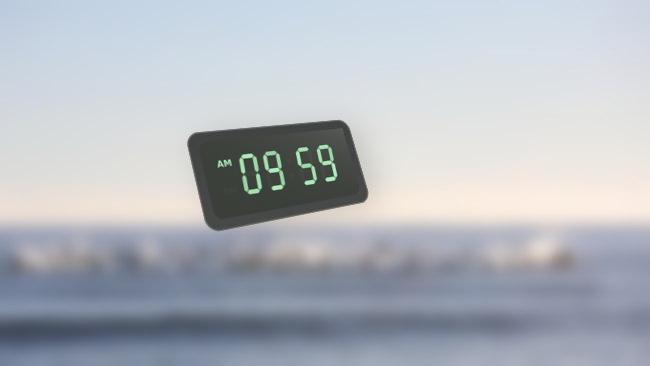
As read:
h=9 m=59
